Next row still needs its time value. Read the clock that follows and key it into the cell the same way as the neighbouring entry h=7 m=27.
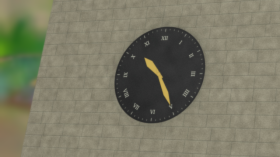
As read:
h=10 m=25
